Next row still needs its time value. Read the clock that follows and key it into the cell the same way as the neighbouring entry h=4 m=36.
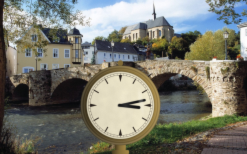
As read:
h=3 m=13
